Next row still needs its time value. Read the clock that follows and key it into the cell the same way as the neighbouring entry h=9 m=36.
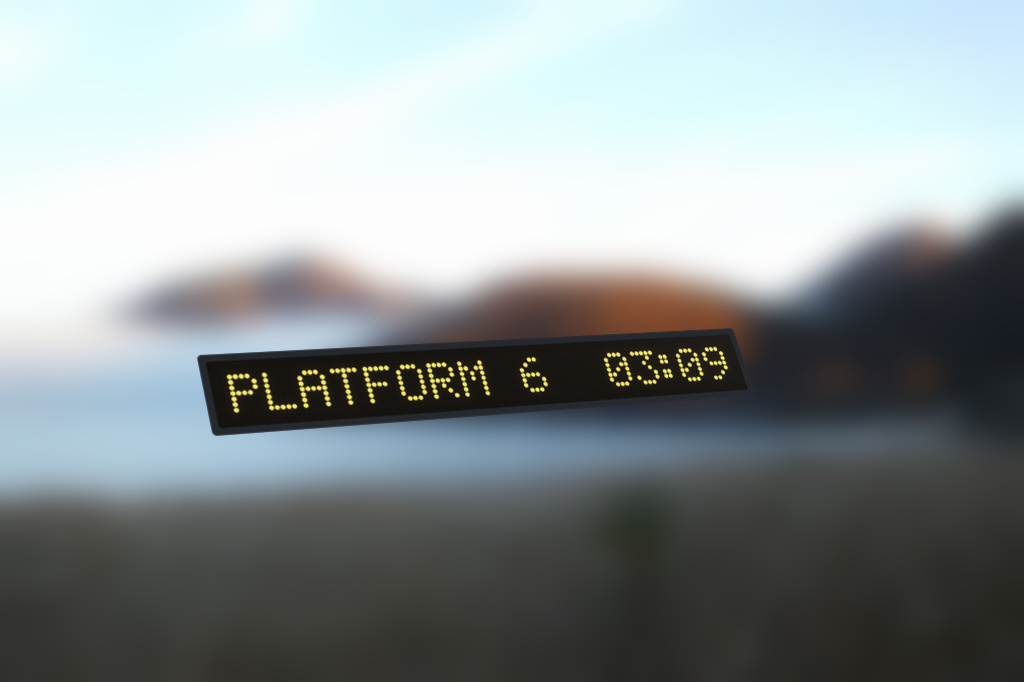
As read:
h=3 m=9
